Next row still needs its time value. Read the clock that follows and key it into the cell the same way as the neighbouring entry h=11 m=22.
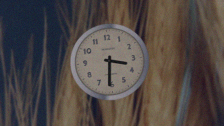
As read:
h=3 m=31
